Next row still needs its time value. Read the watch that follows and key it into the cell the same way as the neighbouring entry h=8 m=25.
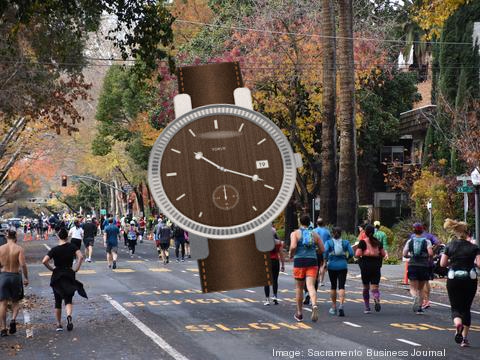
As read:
h=10 m=19
